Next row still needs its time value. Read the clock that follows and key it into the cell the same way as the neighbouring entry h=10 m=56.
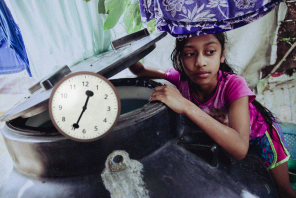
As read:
h=12 m=34
